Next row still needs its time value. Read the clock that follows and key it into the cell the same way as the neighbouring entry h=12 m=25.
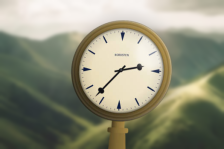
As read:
h=2 m=37
